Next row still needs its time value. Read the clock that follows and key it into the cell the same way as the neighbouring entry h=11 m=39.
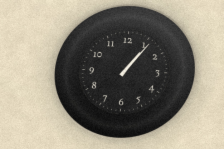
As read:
h=1 m=6
